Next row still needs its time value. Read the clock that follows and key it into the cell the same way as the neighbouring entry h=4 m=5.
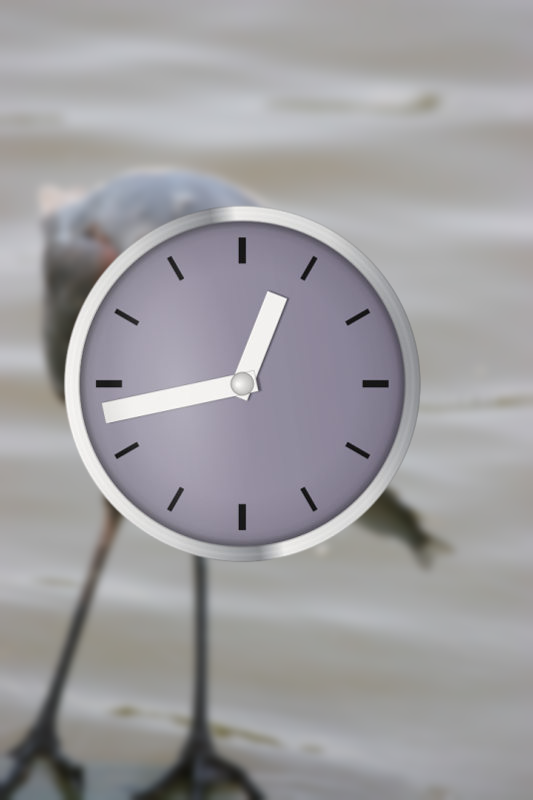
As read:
h=12 m=43
